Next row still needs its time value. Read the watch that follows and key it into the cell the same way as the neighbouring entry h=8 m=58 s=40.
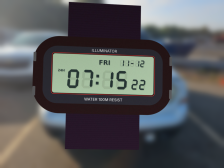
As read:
h=7 m=15 s=22
